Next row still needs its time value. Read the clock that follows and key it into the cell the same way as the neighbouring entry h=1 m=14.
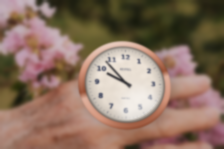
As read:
h=9 m=53
